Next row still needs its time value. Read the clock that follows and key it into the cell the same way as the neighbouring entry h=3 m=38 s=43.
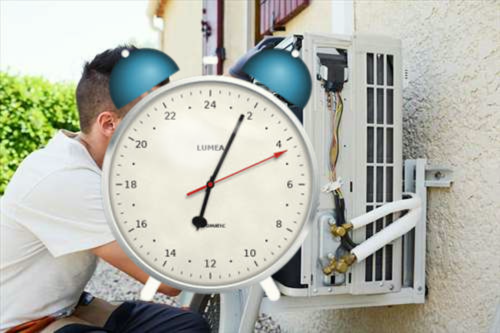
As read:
h=13 m=4 s=11
